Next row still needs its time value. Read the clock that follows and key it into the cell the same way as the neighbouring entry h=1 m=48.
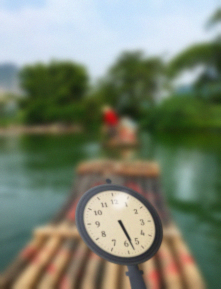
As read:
h=5 m=28
